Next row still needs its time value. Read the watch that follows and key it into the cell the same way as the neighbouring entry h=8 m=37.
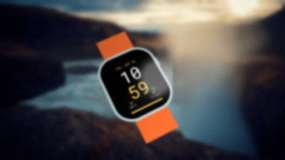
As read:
h=10 m=59
